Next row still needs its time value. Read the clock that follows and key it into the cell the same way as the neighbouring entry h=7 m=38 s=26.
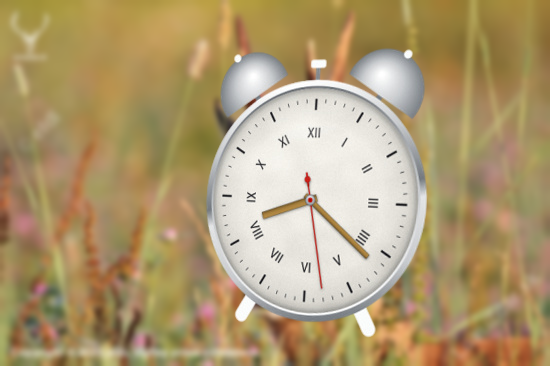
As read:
h=8 m=21 s=28
